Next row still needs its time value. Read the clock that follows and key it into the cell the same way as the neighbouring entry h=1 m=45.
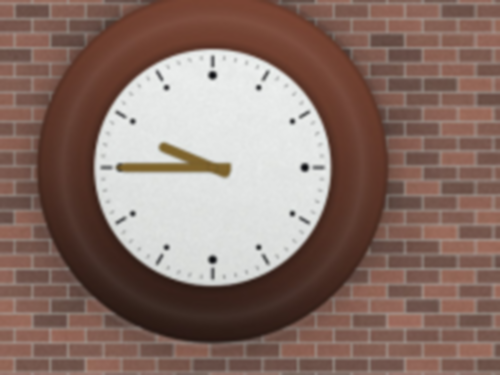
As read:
h=9 m=45
